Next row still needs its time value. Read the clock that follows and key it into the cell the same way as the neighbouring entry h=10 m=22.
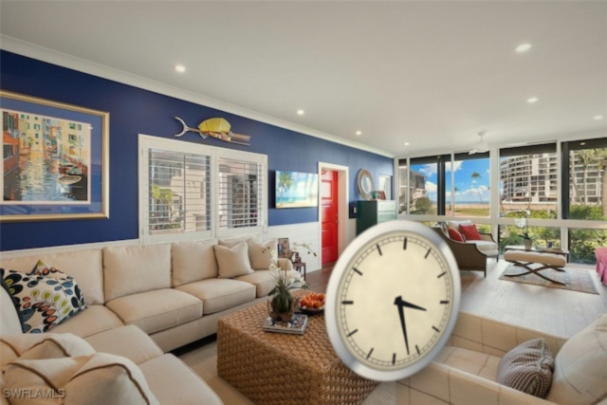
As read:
h=3 m=27
